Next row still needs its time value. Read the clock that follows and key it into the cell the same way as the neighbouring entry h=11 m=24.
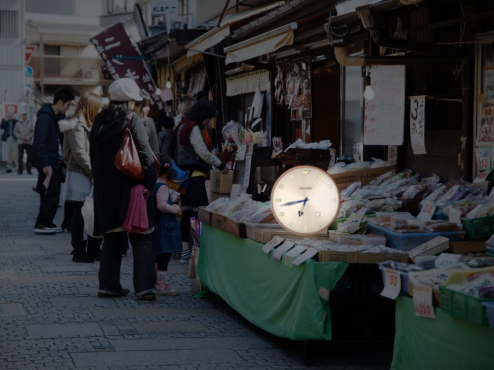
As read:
h=6 m=43
